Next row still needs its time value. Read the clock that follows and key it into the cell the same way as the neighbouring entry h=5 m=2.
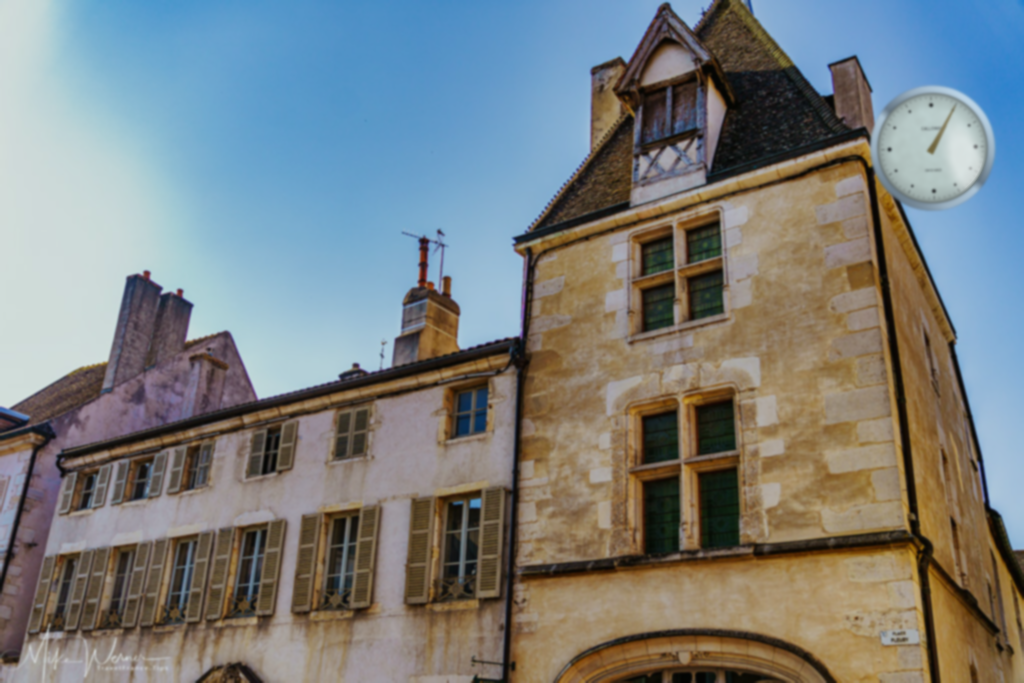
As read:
h=1 m=5
